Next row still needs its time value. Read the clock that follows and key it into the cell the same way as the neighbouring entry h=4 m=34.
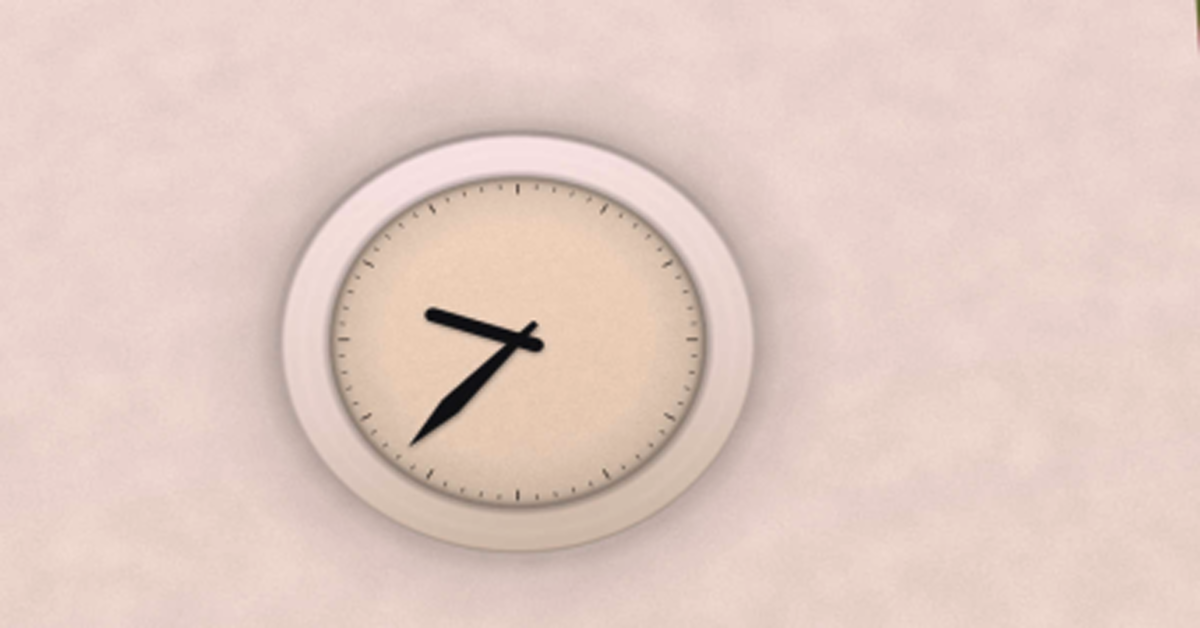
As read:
h=9 m=37
